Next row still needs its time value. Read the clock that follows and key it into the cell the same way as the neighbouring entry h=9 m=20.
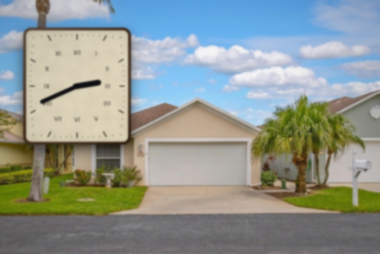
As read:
h=2 m=41
